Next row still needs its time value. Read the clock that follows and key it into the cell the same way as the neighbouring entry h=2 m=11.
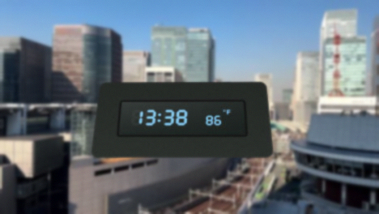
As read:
h=13 m=38
